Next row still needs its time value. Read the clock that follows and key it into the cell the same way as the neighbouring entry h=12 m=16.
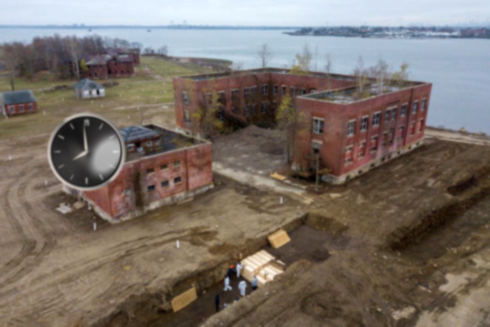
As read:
h=7 m=59
